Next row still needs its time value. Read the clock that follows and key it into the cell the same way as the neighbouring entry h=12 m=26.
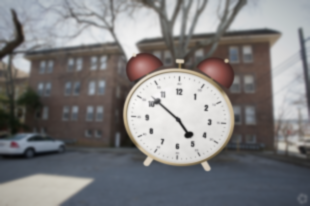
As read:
h=4 m=52
